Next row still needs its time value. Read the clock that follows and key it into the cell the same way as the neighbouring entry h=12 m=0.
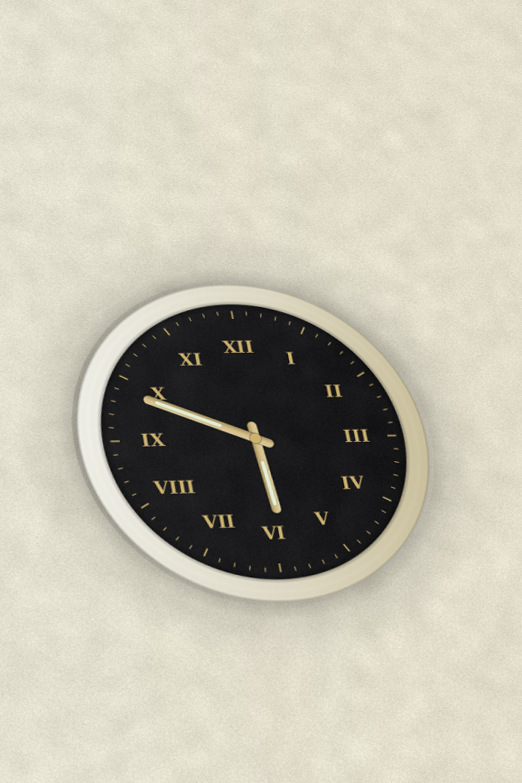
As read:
h=5 m=49
